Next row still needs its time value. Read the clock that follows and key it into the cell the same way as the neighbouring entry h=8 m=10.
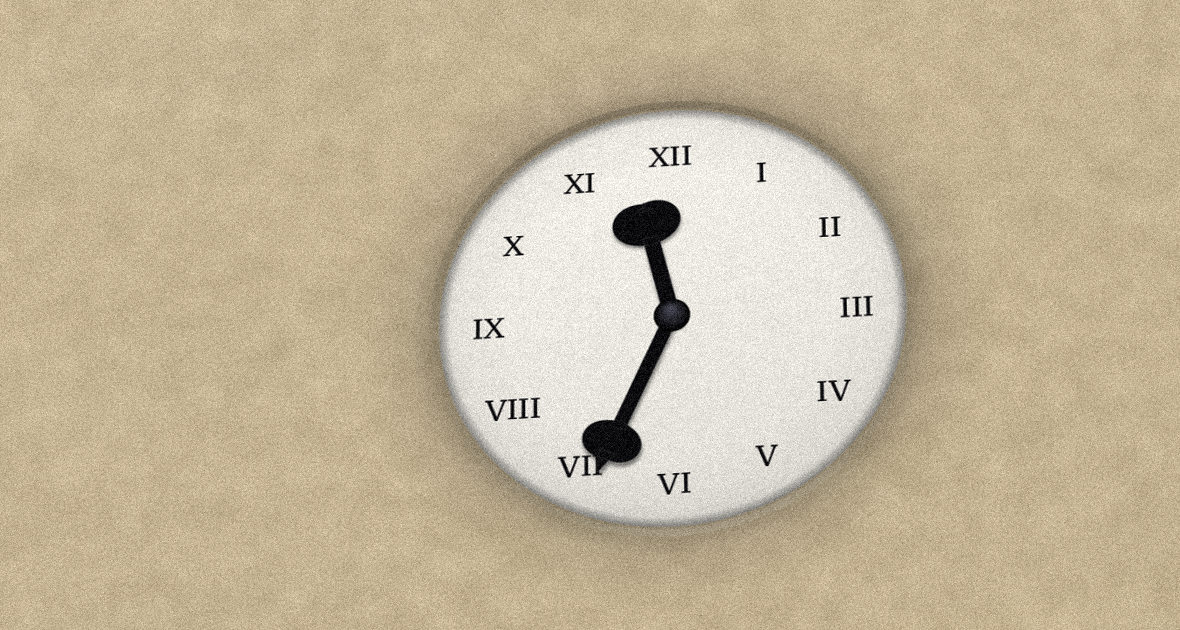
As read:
h=11 m=34
